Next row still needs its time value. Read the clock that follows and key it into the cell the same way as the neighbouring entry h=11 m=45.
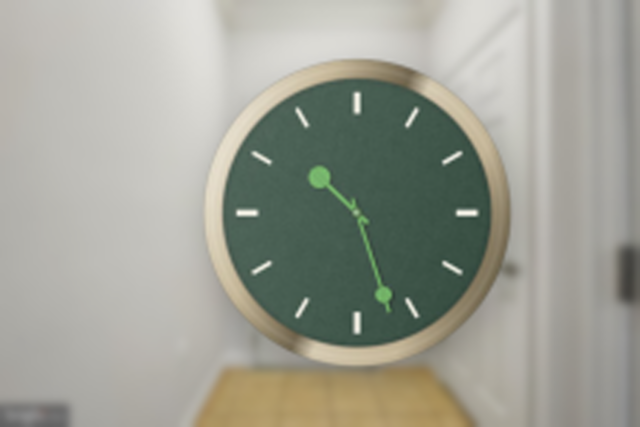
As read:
h=10 m=27
